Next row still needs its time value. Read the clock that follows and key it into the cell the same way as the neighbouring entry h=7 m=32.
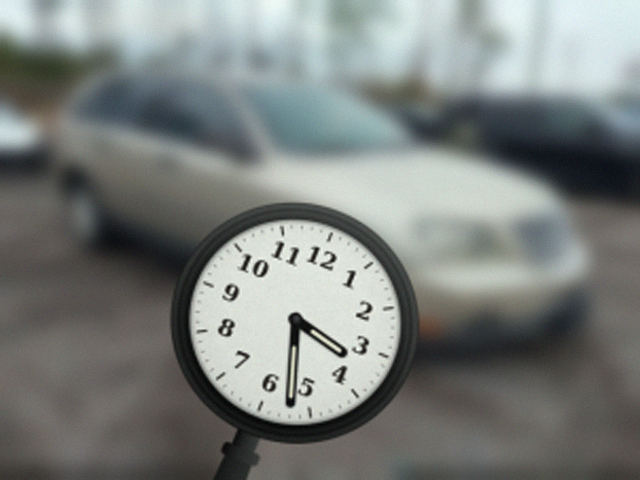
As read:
h=3 m=27
